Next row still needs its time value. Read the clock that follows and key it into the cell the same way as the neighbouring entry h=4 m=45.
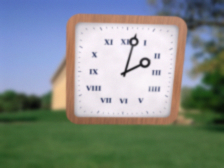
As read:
h=2 m=2
